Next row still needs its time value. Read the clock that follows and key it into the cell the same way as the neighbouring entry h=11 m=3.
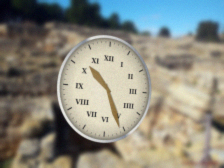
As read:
h=10 m=26
